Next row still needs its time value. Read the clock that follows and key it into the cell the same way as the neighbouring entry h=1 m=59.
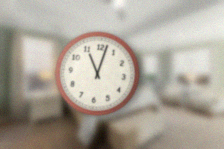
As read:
h=11 m=2
